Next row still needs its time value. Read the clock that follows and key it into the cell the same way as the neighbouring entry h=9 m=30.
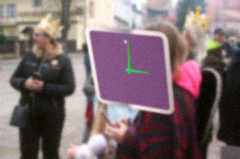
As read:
h=3 m=1
